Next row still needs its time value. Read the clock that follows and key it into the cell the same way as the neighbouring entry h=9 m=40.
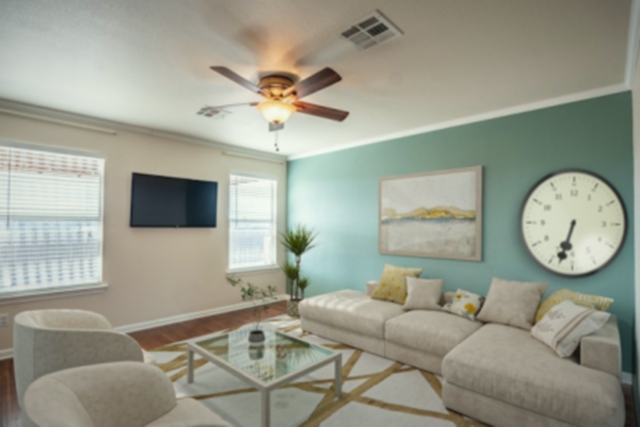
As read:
h=6 m=33
